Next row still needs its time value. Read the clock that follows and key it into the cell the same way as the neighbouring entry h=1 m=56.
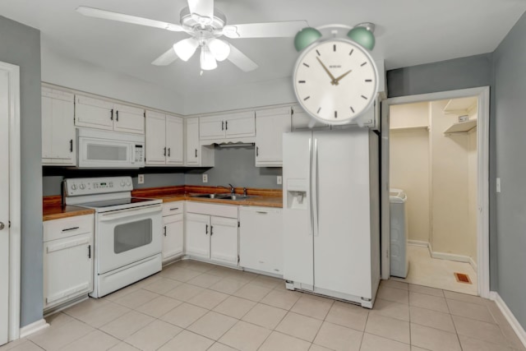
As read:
h=1 m=54
